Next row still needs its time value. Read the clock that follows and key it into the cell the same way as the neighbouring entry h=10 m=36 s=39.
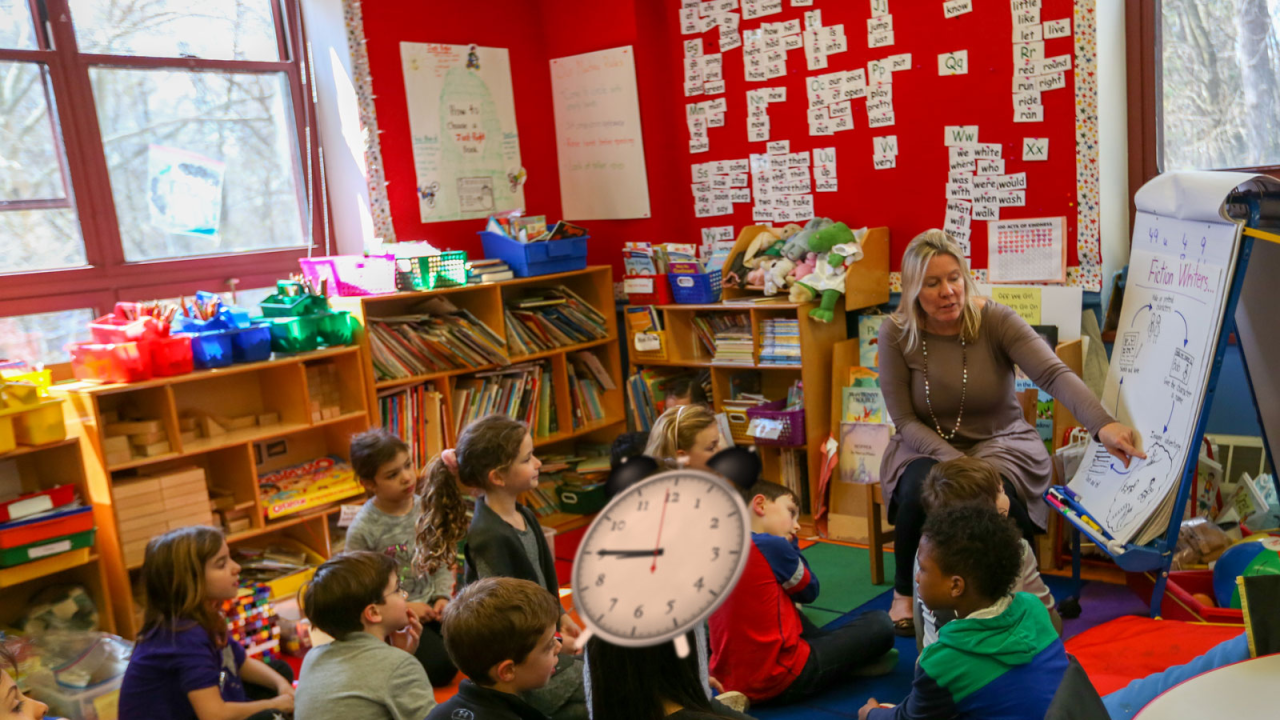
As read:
h=8 m=44 s=59
